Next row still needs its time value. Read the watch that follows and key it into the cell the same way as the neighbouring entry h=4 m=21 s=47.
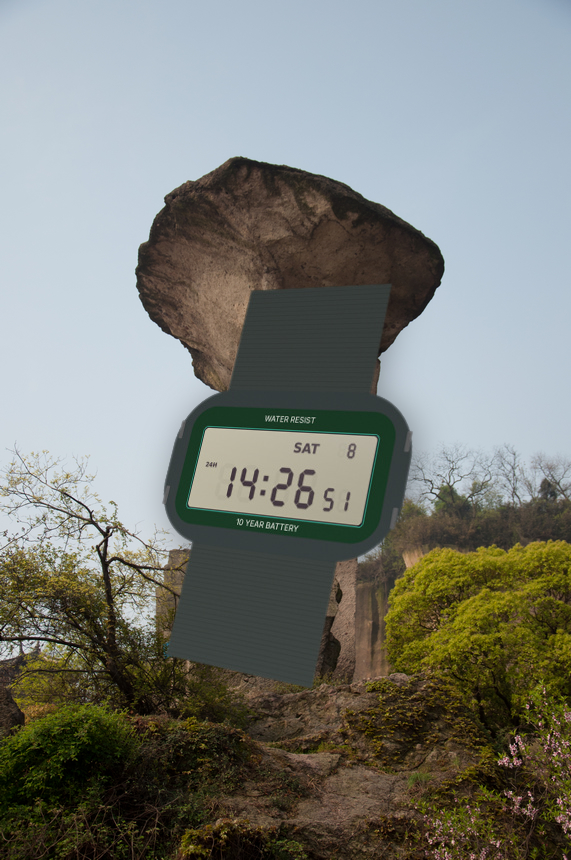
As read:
h=14 m=26 s=51
